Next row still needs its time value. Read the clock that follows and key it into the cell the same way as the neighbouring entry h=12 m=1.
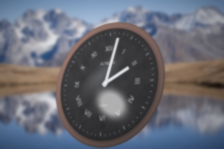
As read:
h=2 m=2
